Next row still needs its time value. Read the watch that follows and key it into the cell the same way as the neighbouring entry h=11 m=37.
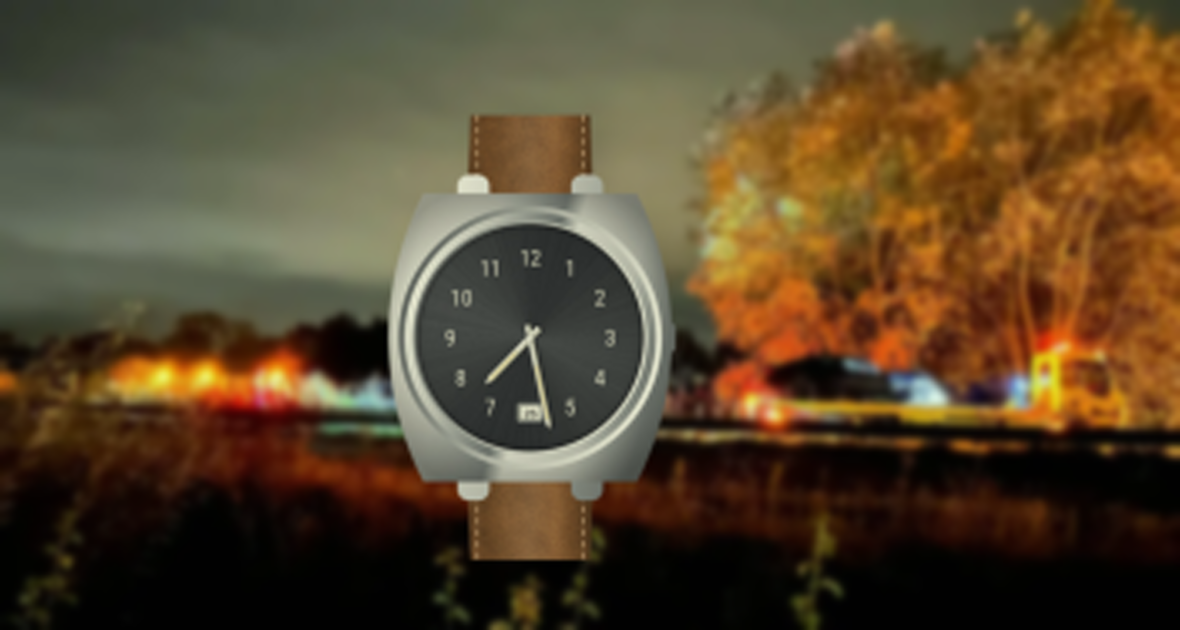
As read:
h=7 m=28
